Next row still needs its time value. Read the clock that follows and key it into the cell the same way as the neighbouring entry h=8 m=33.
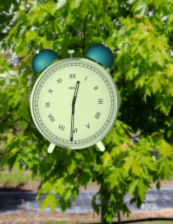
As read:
h=12 m=31
